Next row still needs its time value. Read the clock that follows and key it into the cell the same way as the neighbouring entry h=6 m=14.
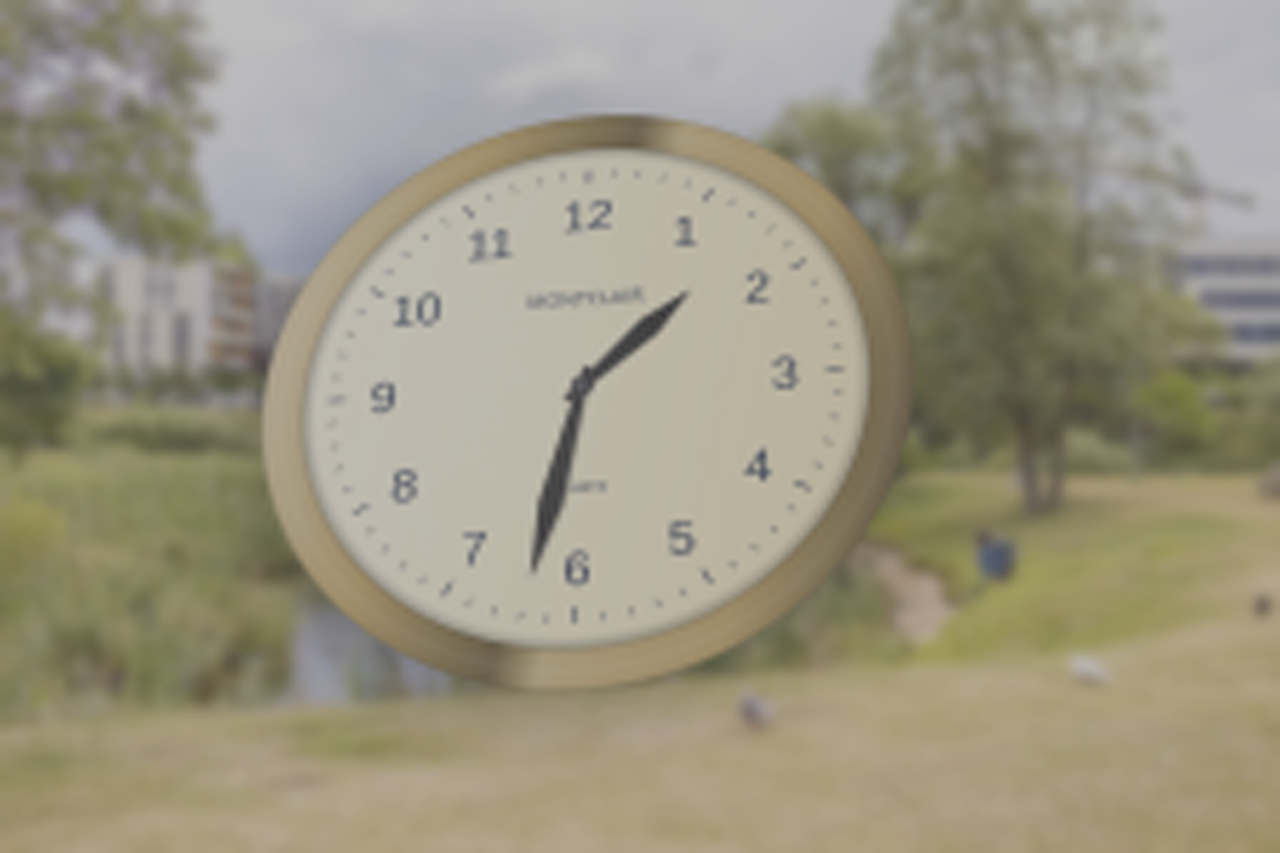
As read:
h=1 m=32
